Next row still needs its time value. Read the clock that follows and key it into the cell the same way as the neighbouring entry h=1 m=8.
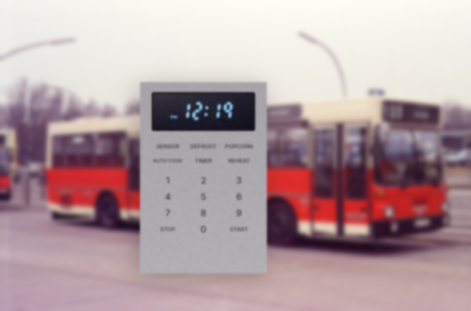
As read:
h=12 m=19
